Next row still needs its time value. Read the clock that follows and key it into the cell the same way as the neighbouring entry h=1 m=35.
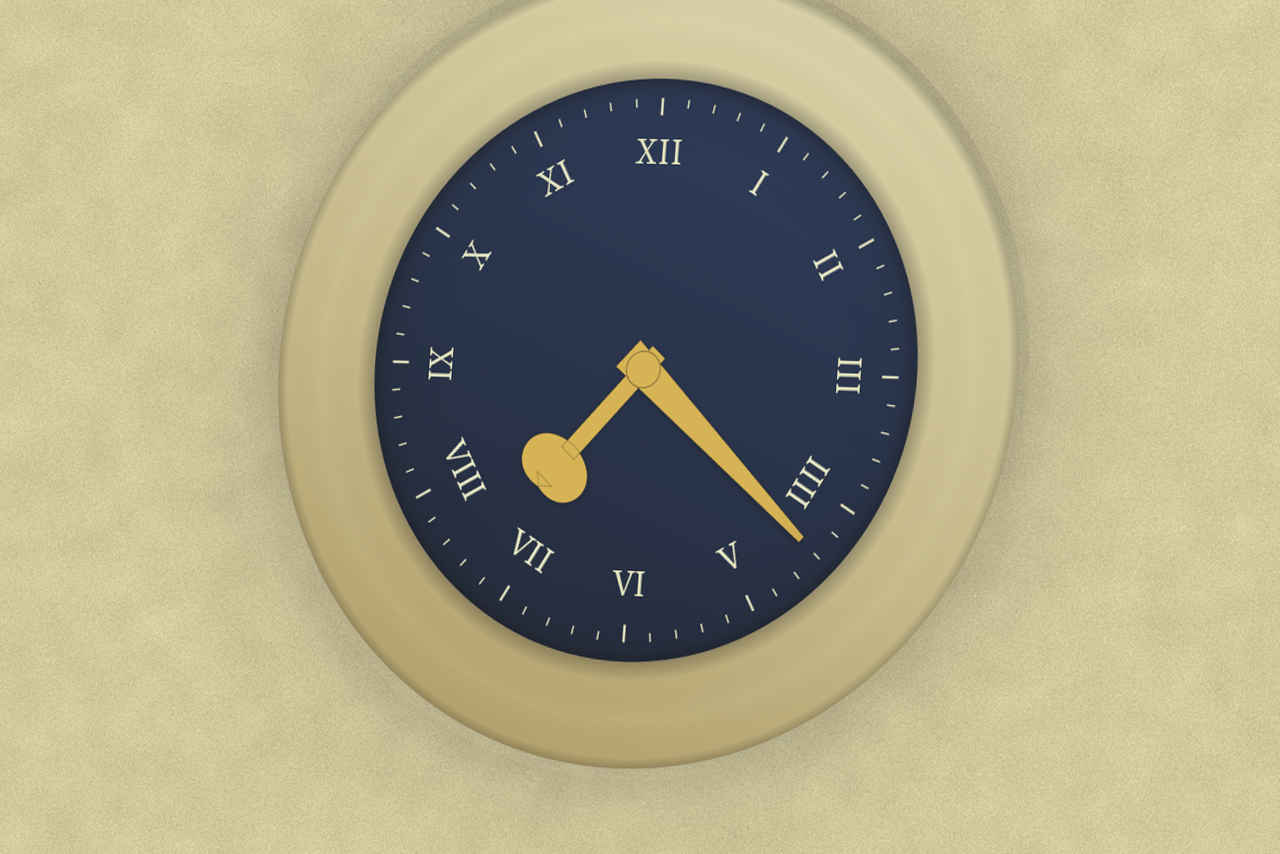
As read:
h=7 m=22
